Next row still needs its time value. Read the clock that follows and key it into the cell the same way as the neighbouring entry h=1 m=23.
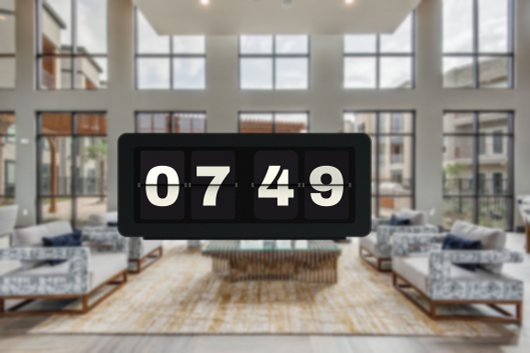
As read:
h=7 m=49
